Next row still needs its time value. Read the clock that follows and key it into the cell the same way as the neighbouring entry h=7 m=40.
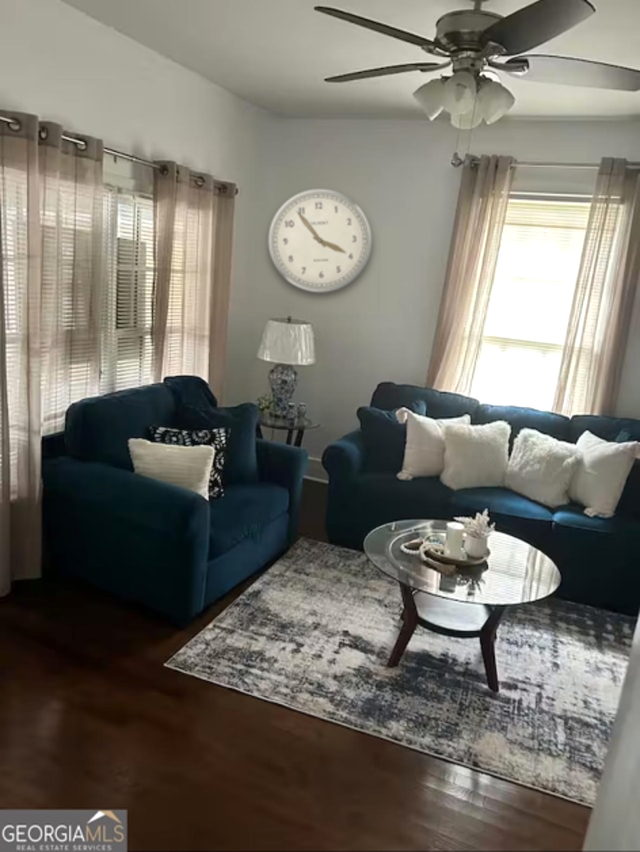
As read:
h=3 m=54
